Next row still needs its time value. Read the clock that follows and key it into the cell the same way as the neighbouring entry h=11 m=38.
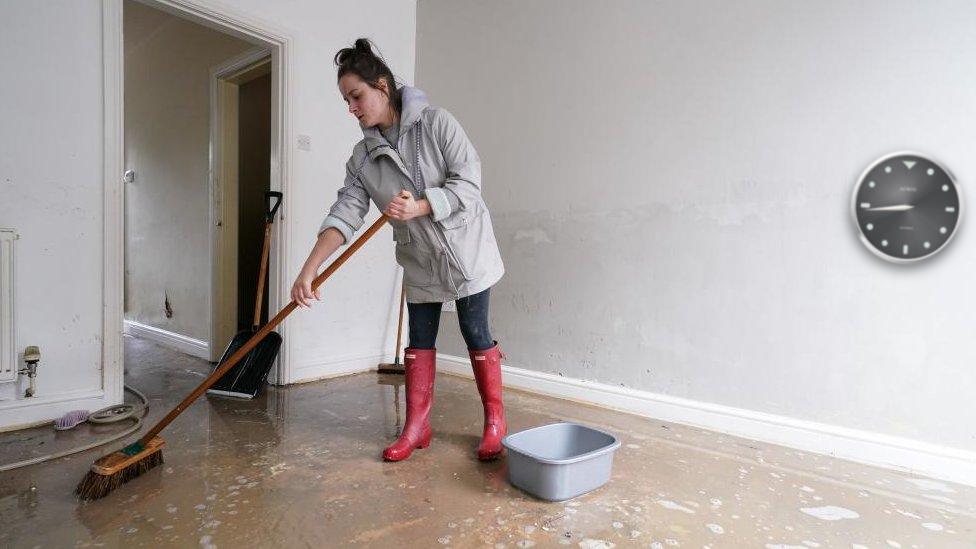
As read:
h=8 m=44
